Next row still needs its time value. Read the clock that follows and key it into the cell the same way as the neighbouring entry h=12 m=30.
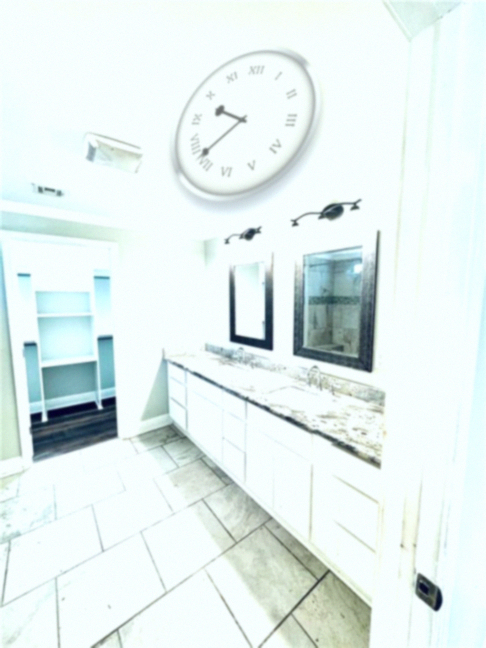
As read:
h=9 m=37
